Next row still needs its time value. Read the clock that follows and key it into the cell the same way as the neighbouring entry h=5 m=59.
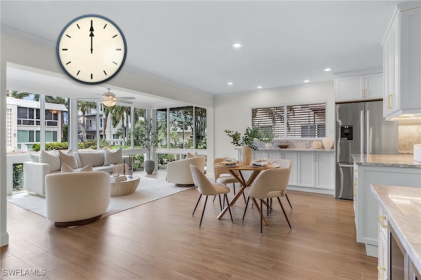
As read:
h=12 m=0
